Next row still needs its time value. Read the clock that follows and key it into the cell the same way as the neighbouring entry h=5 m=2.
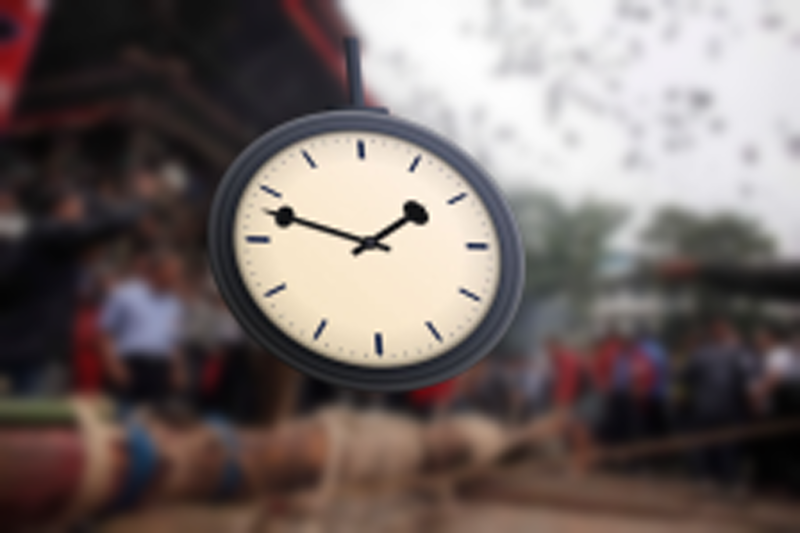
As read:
h=1 m=48
